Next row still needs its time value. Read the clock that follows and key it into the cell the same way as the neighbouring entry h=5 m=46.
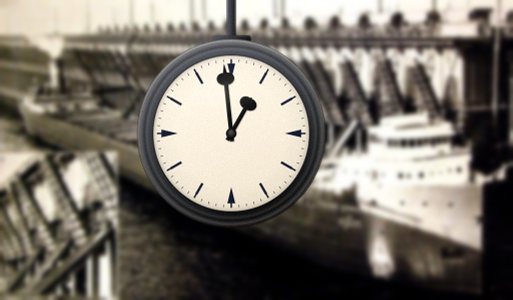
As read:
h=12 m=59
